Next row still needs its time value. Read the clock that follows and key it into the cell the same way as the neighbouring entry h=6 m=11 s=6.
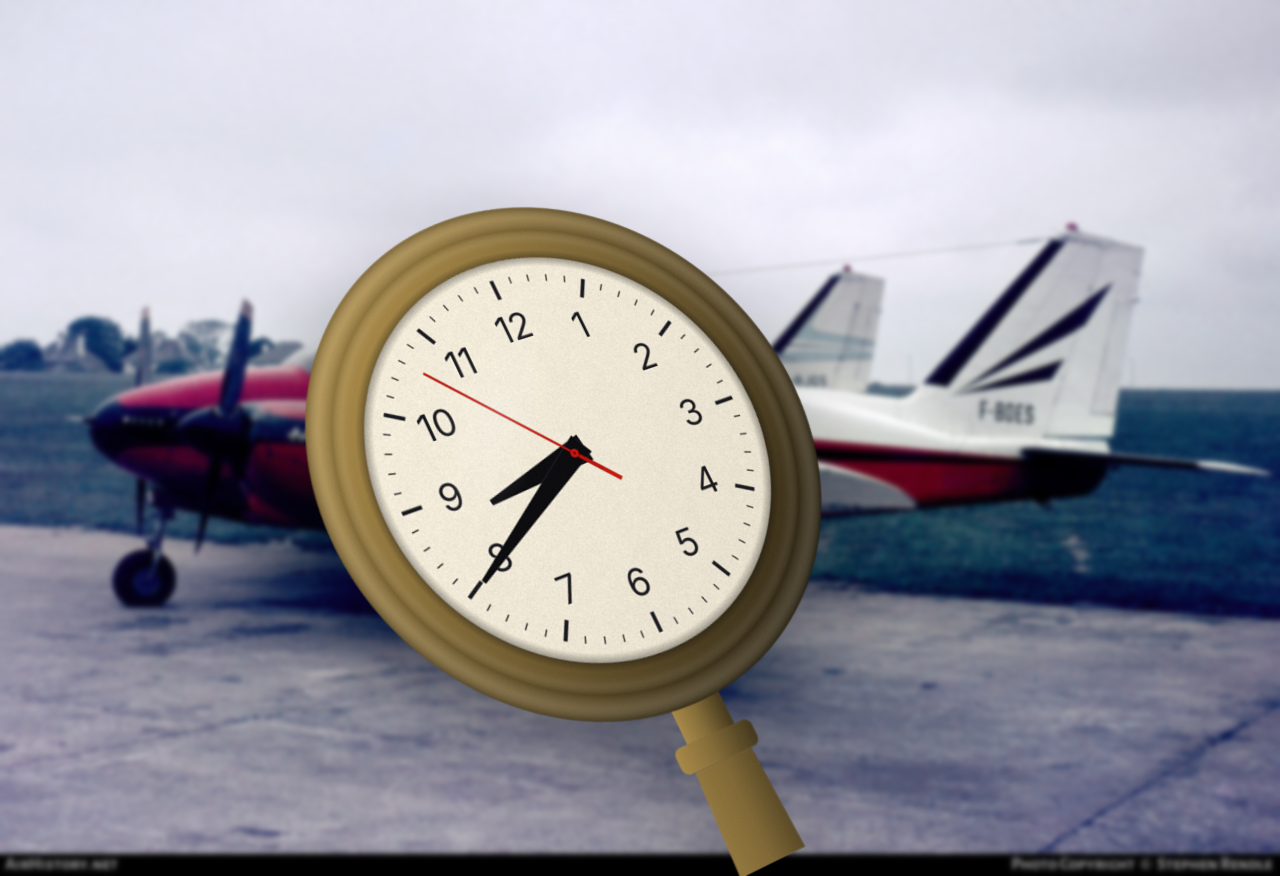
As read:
h=8 m=39 s=53
